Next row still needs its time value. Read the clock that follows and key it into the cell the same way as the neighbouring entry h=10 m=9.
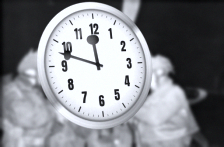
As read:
h=11 m=48
